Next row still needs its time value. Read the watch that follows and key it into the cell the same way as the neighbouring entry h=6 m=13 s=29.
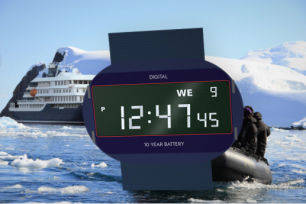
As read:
h=12 m=47 s=45
